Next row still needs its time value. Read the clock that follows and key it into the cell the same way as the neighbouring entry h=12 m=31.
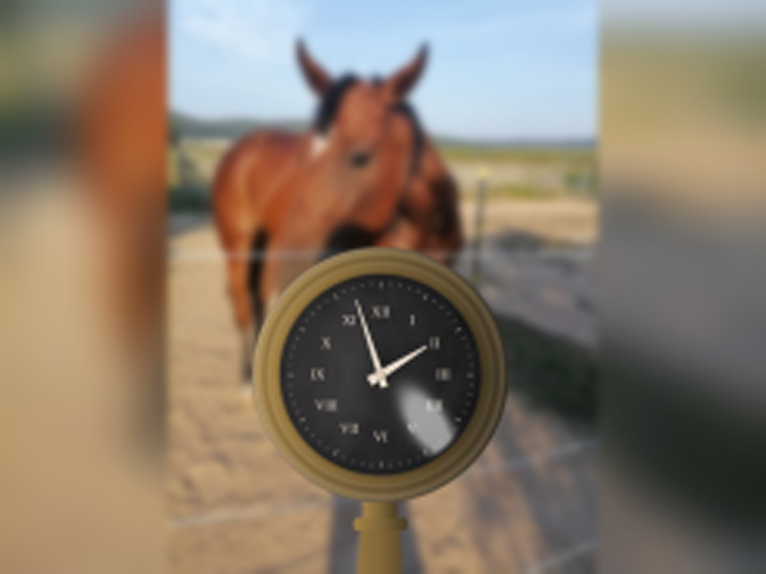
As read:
h=1 m=57
